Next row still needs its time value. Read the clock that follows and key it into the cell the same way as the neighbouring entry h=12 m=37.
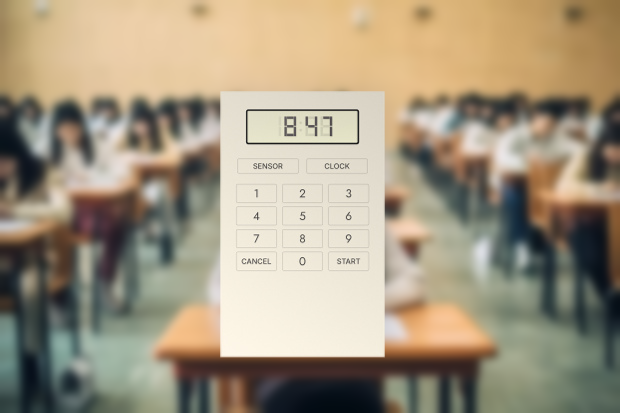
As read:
h=8 m=47
